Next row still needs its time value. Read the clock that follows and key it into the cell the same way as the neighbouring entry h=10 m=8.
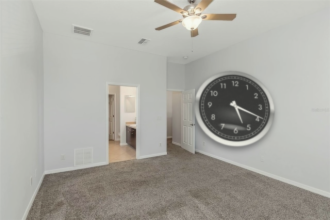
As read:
h=5 m=19
